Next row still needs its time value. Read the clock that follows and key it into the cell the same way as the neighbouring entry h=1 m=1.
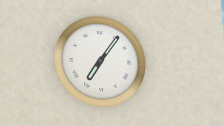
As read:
h=7 m=6
